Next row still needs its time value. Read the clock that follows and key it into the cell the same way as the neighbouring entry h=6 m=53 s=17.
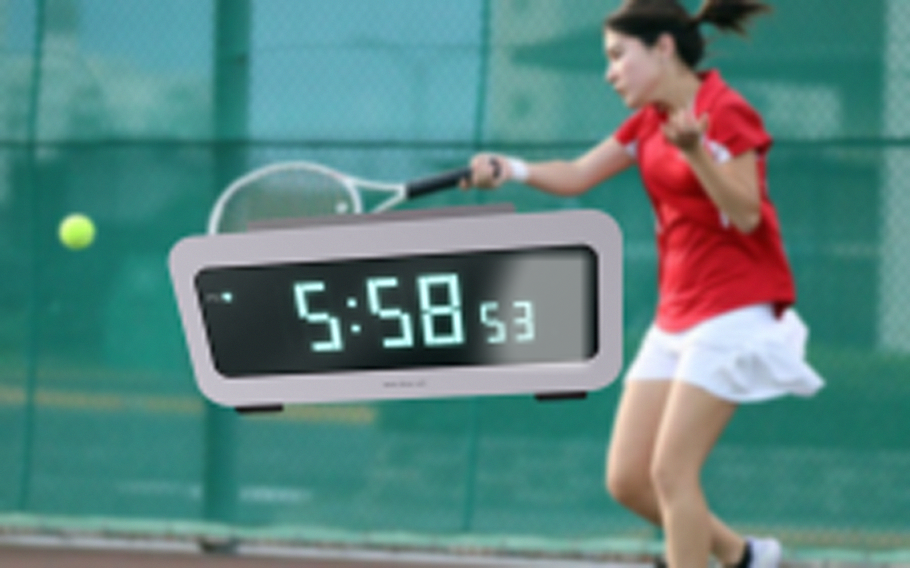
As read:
h=5 m=58 s=53
